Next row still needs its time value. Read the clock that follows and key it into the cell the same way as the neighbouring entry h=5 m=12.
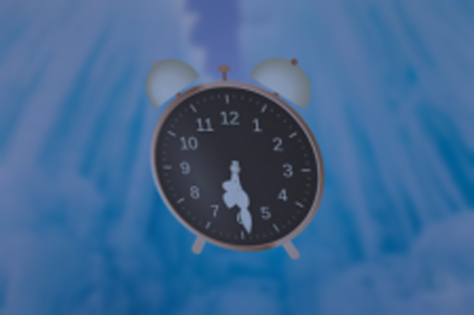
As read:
h=6 m=29
